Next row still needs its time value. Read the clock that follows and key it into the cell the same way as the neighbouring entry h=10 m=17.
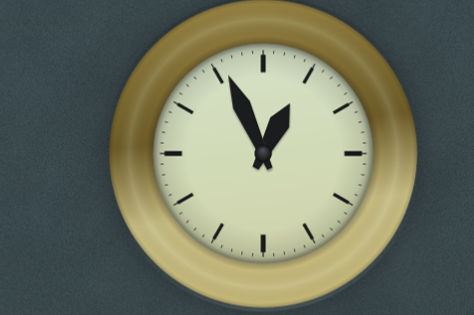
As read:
h=12 m=56
